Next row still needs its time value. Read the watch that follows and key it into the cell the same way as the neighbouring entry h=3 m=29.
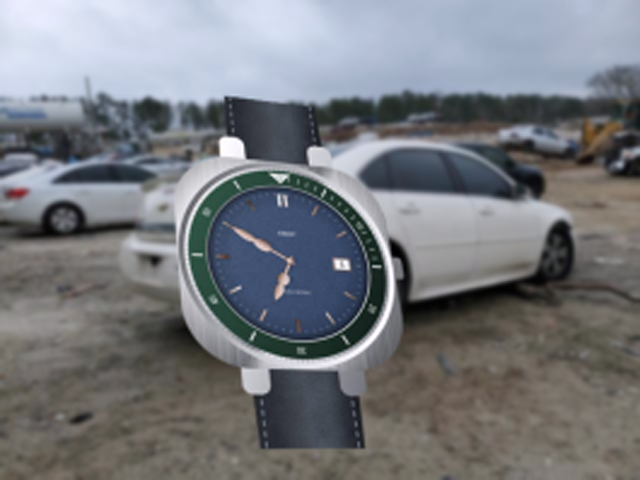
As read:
h=6 m=50
